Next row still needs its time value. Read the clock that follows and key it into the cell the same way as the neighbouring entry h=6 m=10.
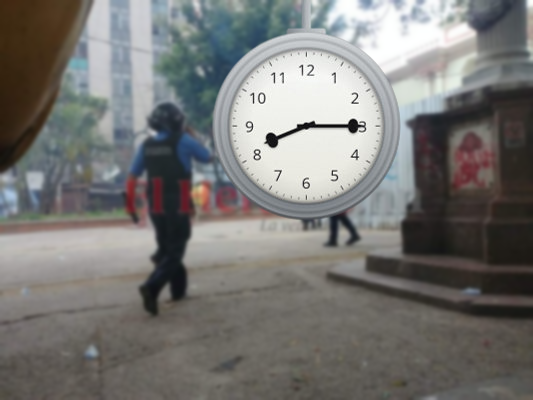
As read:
h=8 m=15
